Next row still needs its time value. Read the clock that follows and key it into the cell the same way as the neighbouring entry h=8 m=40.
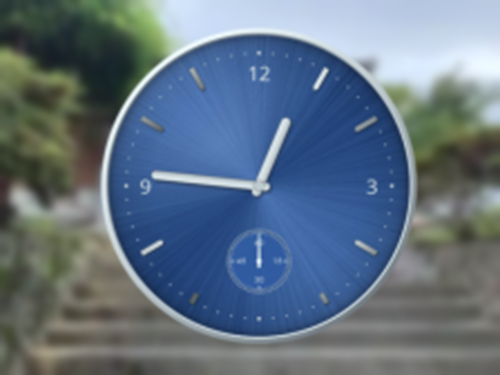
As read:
h=12 m=46
